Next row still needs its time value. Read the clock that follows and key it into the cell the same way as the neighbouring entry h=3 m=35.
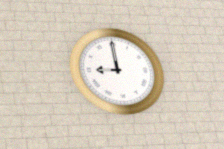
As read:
h=9 m=0
